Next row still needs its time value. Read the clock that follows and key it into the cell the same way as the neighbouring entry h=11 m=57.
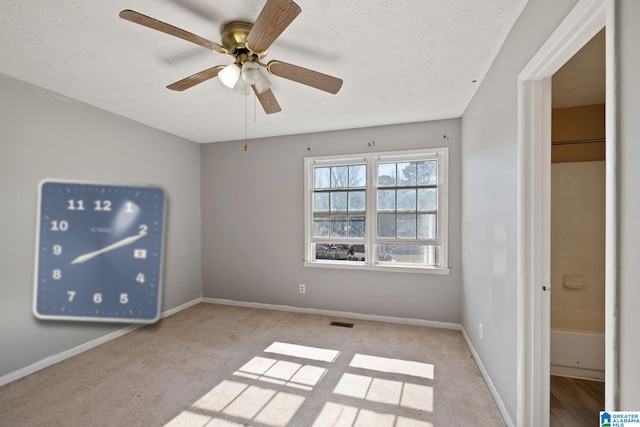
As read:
h=8 m=11
